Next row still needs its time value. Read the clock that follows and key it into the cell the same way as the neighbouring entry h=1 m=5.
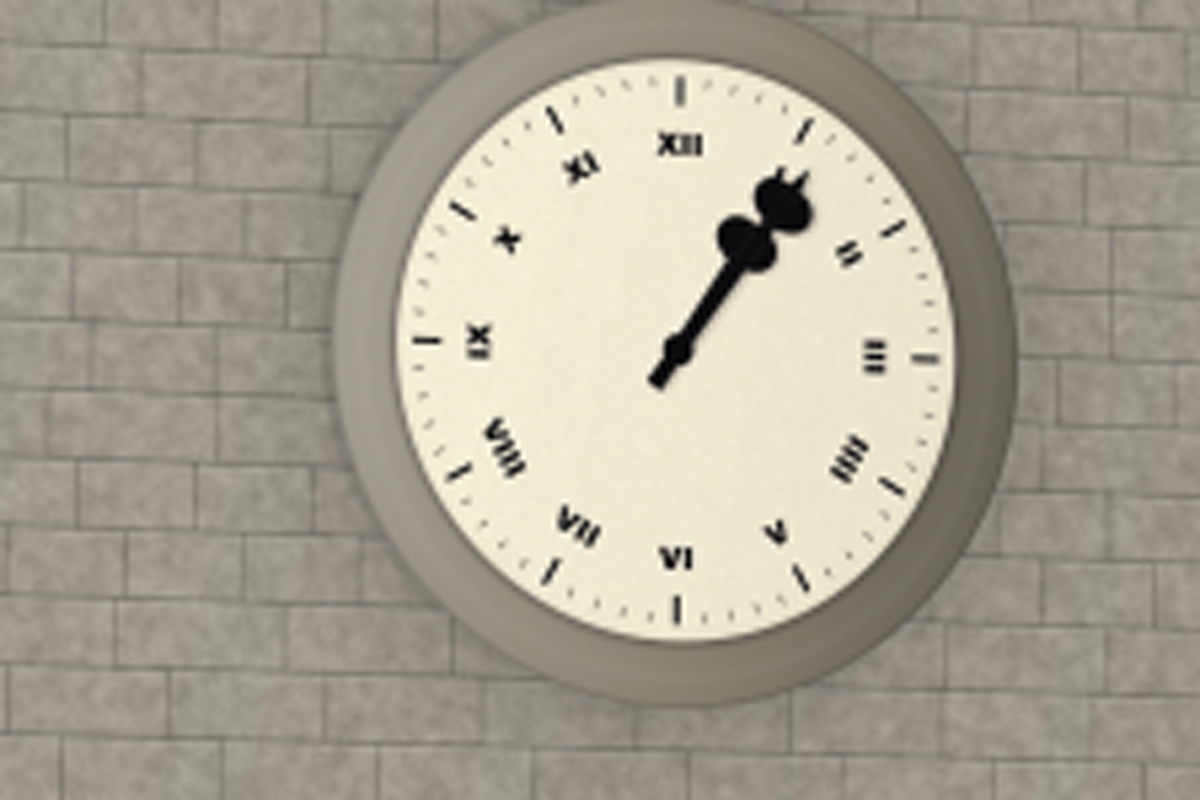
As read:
h=1 m=6
